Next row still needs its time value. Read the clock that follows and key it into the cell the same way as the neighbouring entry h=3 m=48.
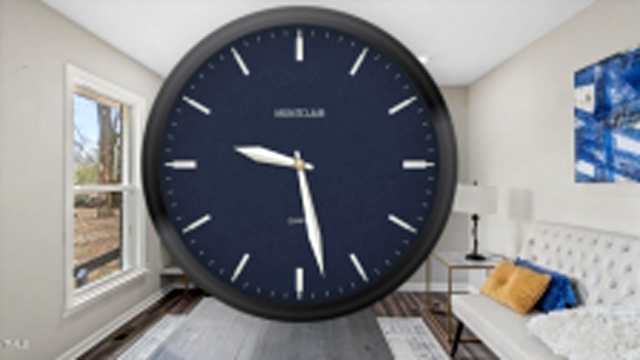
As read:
h=9 m=28
